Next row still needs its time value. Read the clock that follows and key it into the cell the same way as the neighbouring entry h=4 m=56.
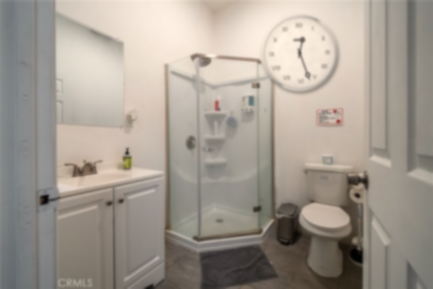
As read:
h=12 m=27
